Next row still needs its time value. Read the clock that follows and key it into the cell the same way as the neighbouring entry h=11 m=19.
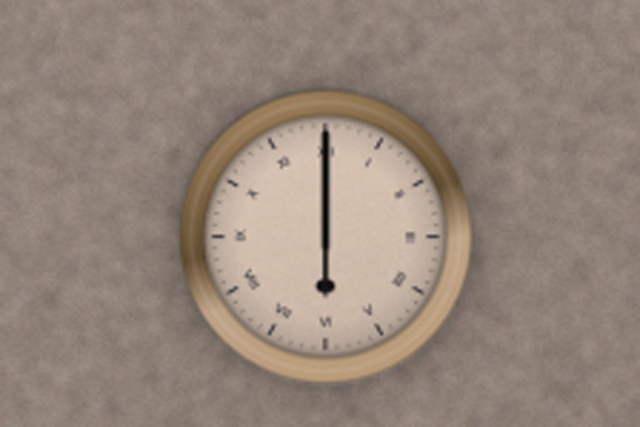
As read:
h=6 m=0
